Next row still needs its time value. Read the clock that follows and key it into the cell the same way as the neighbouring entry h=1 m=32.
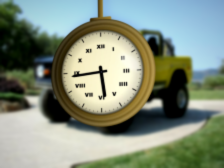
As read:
h=5 m=44
